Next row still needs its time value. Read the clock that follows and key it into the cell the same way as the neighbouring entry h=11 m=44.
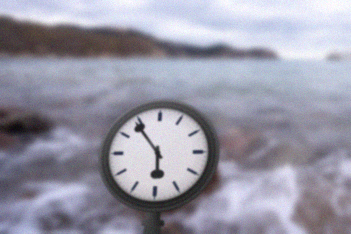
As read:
h=5 m=54
